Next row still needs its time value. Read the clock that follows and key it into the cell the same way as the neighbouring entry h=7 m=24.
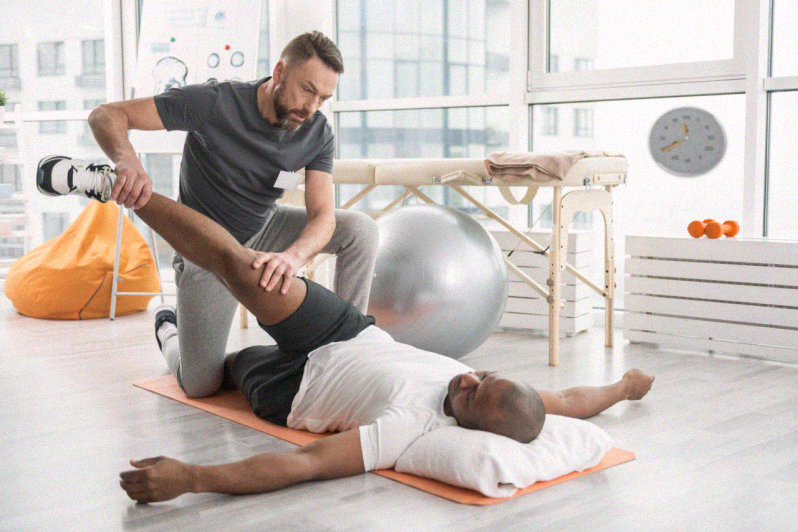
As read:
h=11 m=40
